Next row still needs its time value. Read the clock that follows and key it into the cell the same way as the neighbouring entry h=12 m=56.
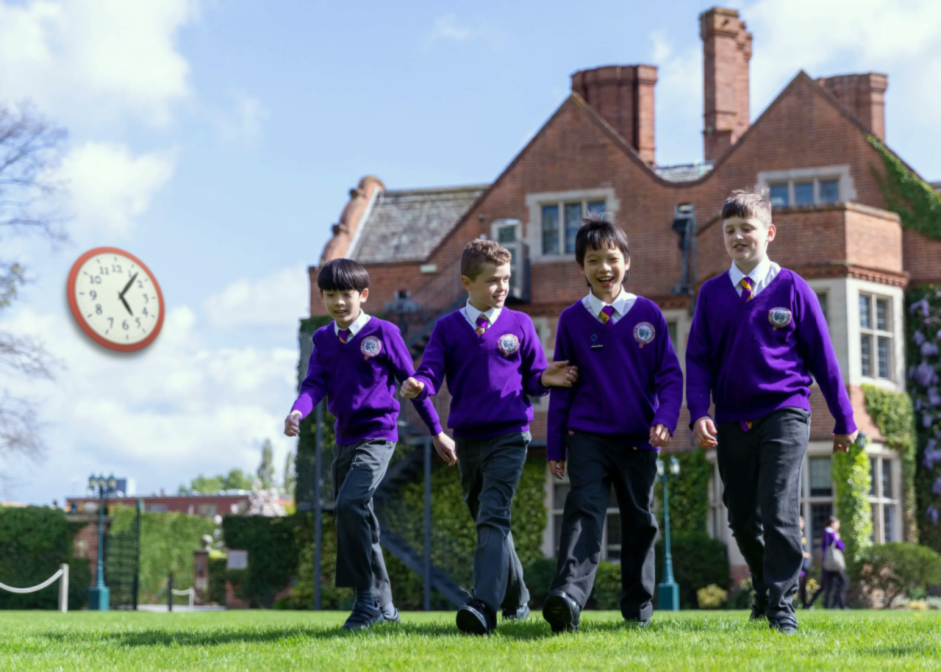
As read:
h=5 m=7
